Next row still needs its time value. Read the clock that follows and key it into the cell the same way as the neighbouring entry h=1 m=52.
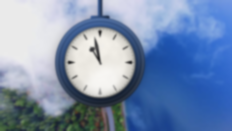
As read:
h=10 m=58
